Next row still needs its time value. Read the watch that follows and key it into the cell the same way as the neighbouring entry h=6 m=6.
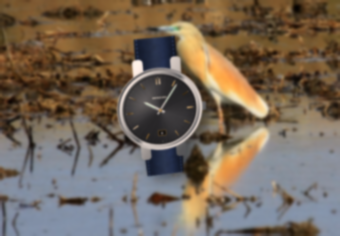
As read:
h=10 m=6
